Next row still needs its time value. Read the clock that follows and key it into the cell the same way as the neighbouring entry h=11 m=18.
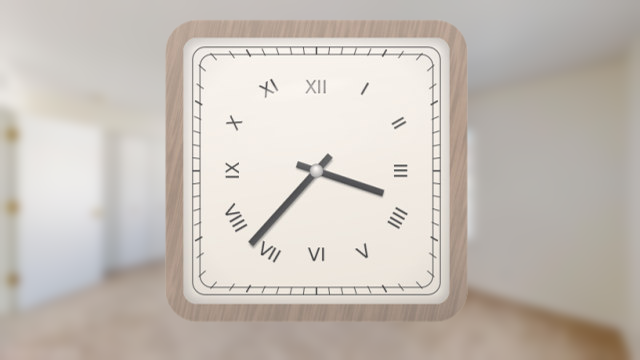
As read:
h=3 m=37
